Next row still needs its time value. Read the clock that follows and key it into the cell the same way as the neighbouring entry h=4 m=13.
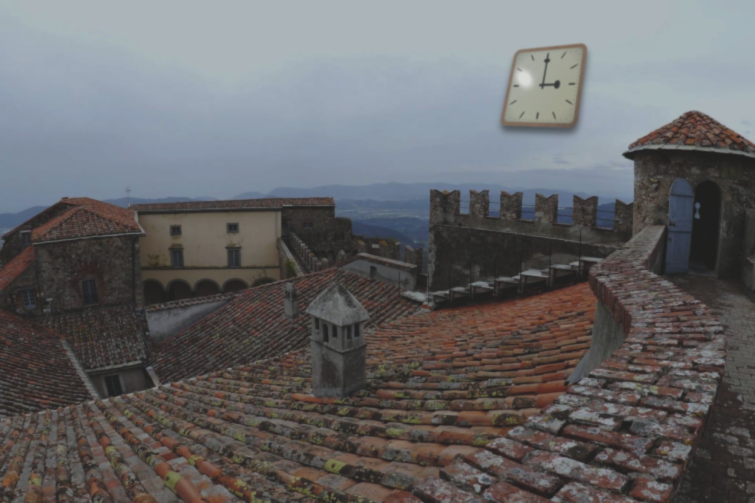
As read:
h=3 m=0
